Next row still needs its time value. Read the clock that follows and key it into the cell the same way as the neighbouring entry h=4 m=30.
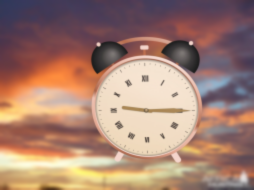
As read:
h=9 m=15
